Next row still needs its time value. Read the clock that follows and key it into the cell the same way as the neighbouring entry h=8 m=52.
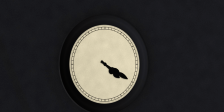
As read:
h=4 m=20
